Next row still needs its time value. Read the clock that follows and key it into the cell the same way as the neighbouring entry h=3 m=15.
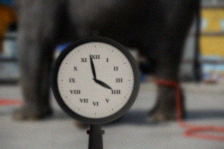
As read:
h=3 m=58
